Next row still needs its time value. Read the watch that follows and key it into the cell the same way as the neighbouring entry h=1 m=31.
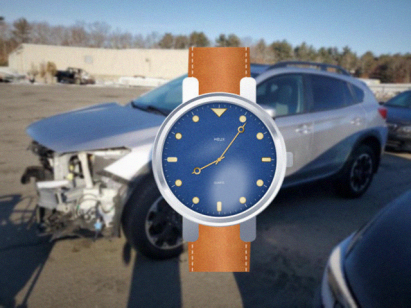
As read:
h=8 m=6
